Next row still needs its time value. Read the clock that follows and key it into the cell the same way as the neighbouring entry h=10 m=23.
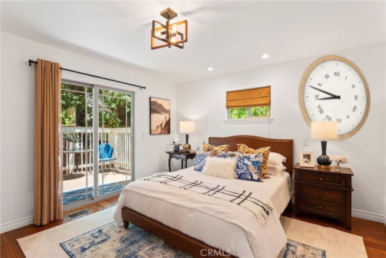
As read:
h=8 m=48
